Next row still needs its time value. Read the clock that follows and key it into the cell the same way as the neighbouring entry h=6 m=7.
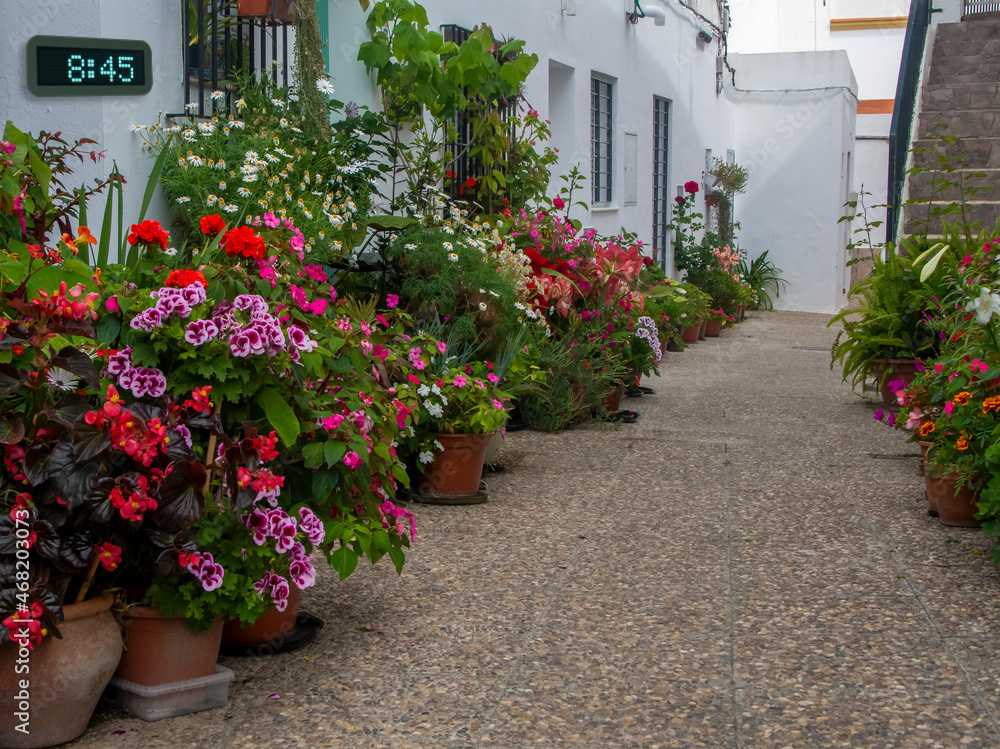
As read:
h=8 m=45
